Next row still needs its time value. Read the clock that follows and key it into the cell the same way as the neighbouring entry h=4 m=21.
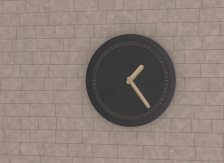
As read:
h=1 m=24
